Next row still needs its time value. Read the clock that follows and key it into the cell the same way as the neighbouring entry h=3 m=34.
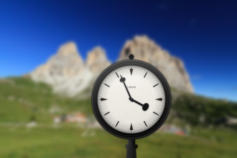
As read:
h=3 m=56
